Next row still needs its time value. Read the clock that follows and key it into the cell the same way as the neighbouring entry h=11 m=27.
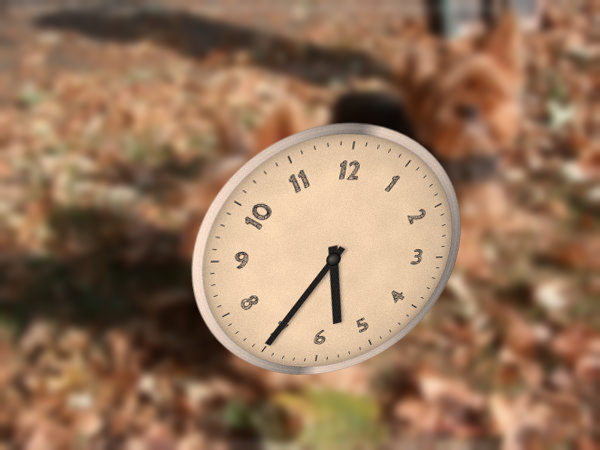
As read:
h=5 m=35
